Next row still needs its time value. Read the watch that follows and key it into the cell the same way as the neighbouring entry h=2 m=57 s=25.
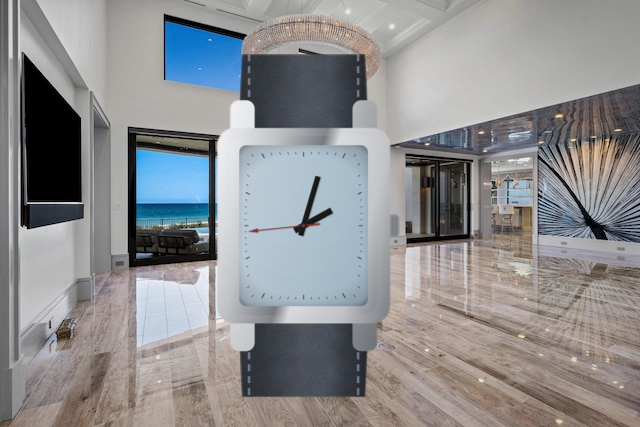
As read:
h=2 m=2 s=44
